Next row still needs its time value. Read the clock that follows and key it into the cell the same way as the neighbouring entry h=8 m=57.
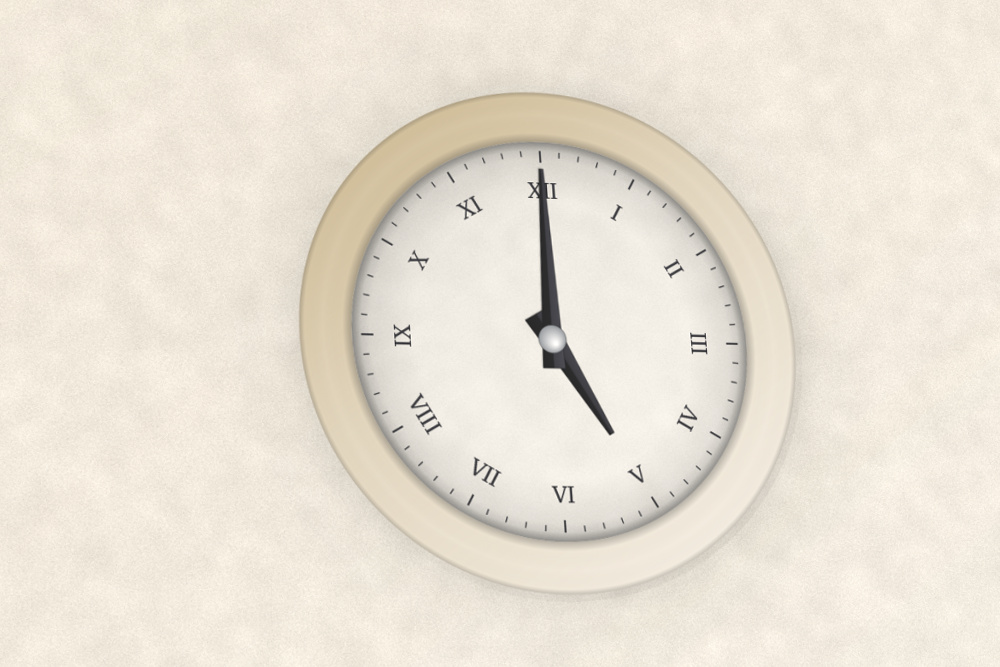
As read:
h=5 m=0
